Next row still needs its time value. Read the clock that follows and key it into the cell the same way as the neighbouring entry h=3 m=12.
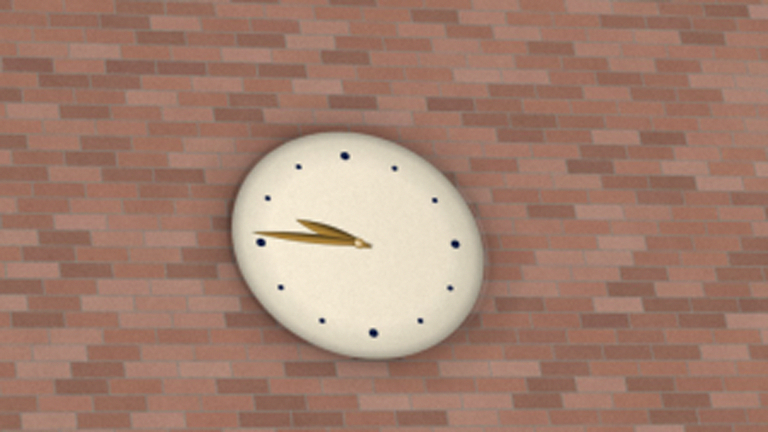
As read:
h=9 m=46
